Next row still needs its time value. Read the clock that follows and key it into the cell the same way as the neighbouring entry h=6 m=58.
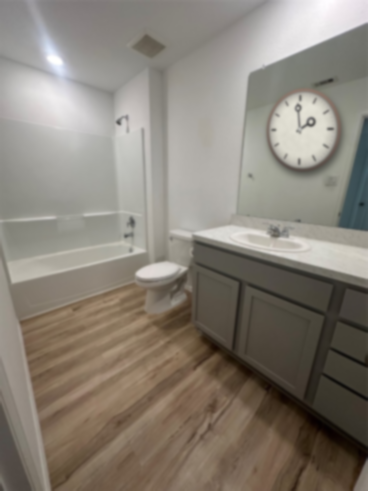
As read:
h=1 m=59
